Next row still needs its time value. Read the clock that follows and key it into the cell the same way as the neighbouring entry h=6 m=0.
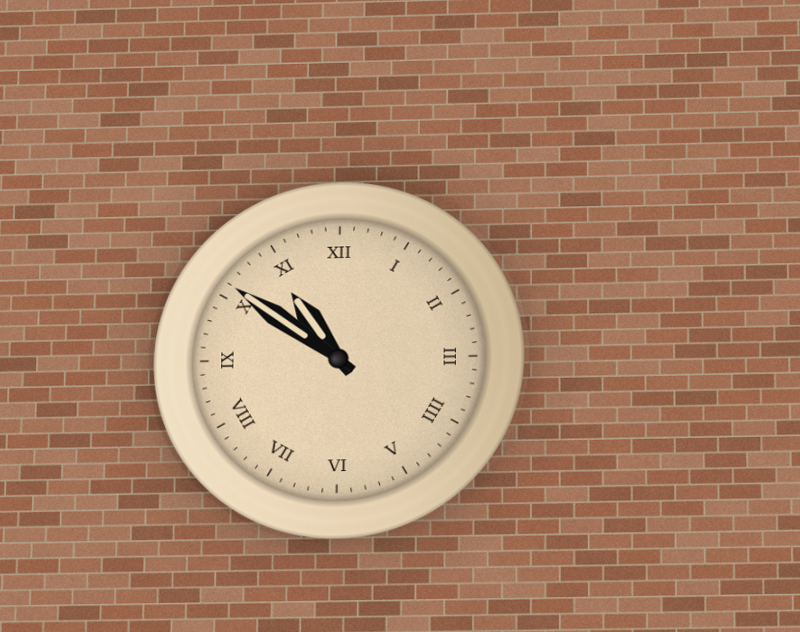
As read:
h=10 m=51
